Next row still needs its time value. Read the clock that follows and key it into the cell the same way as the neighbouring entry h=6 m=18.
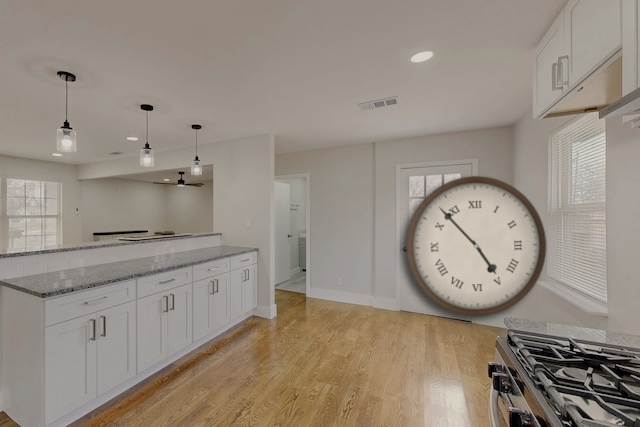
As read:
h=4 m=53
